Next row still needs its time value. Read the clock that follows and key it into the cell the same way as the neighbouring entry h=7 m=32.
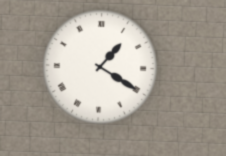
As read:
h=1 m=20
